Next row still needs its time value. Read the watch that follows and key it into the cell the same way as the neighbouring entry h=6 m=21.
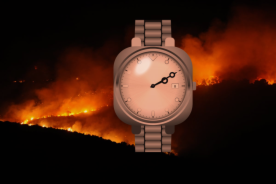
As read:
h=2 m=10
